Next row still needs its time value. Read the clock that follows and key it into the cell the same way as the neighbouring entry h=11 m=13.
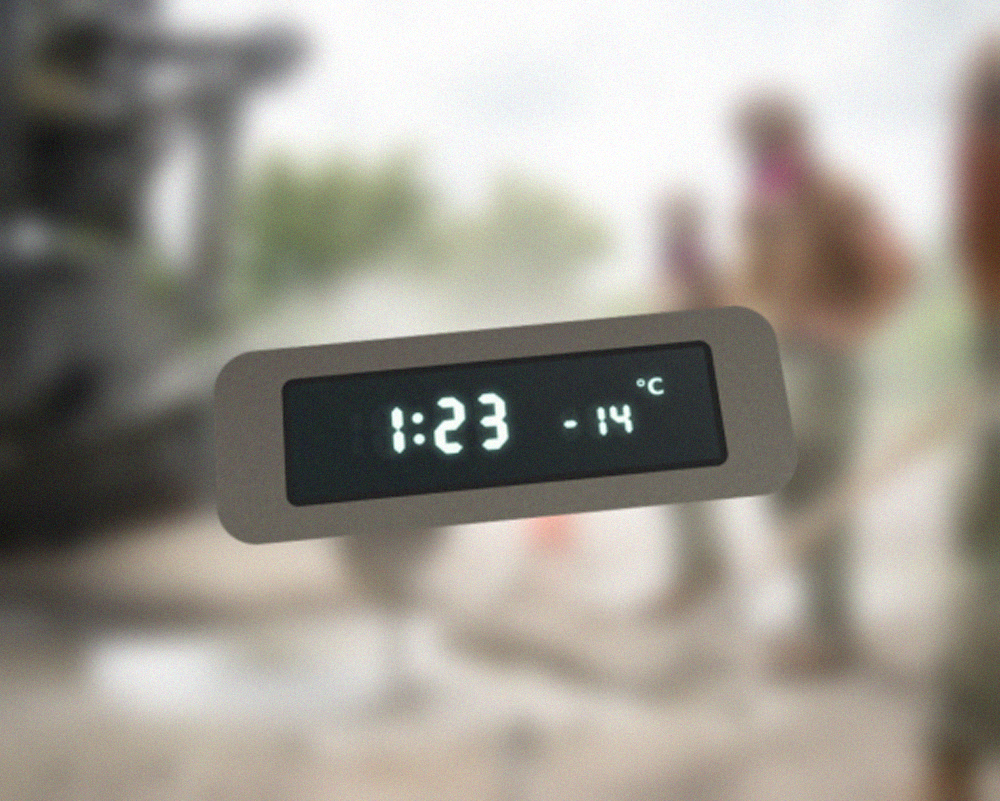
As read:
h=1 m=23
